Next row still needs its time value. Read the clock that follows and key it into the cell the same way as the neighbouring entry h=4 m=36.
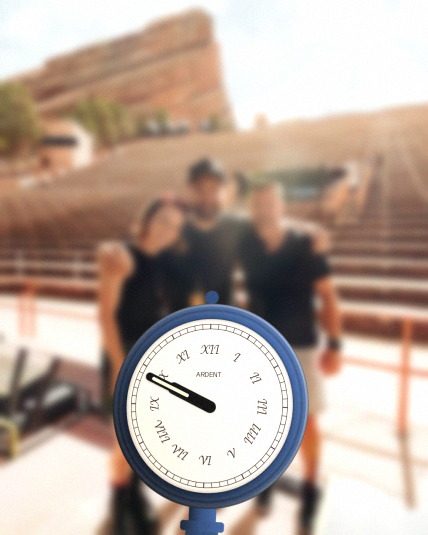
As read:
h=9 m=49
